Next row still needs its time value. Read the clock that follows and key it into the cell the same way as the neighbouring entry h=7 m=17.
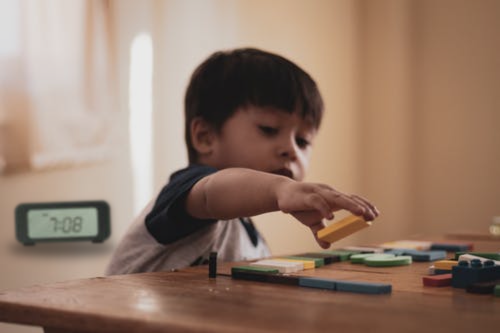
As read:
h=7 m=8
